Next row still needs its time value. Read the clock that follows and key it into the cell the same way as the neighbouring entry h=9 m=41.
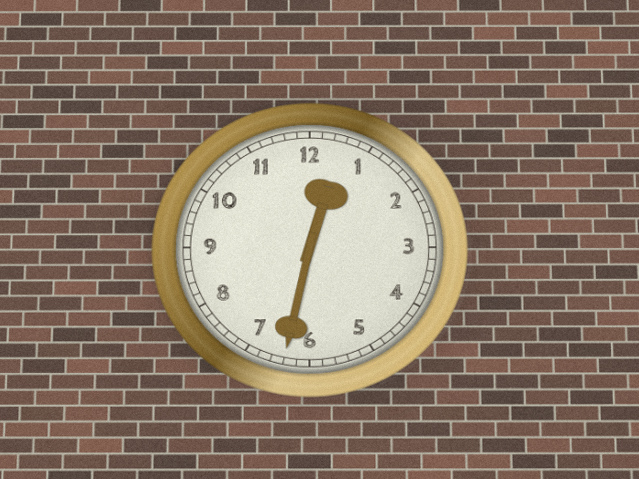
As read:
h=12 m=32
